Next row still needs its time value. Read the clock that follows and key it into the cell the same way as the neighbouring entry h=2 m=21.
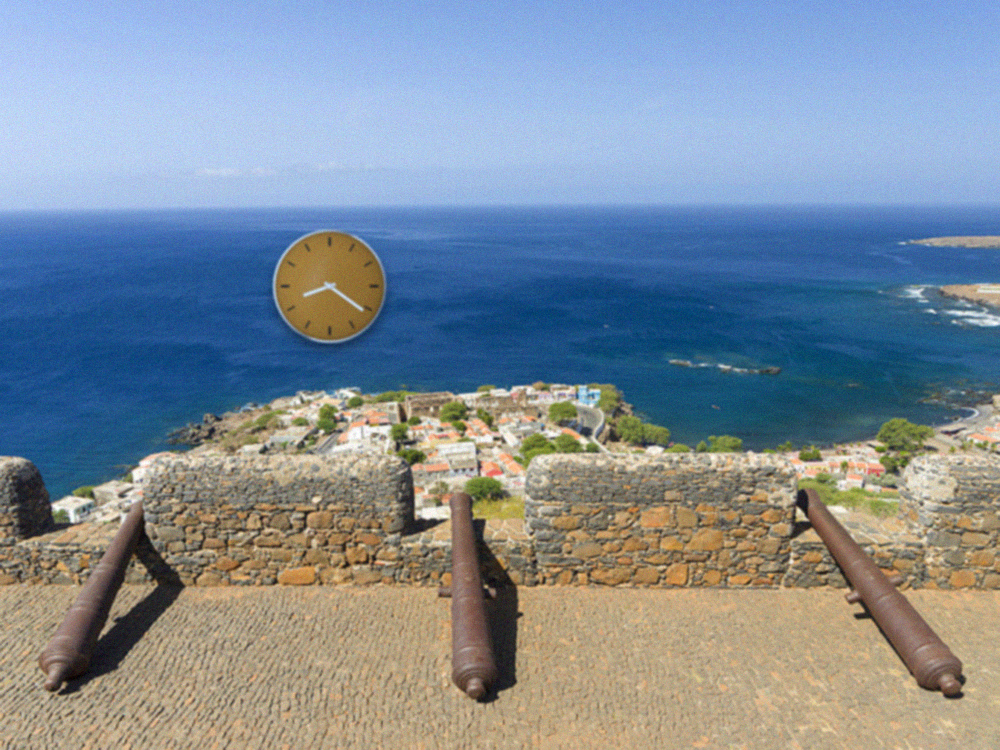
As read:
h=8 m=21
